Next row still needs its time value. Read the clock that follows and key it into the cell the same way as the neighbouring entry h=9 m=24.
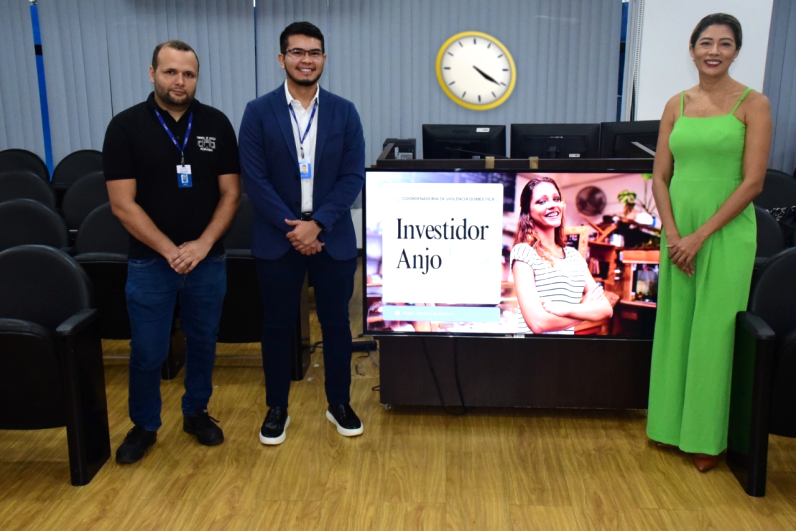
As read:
h=4 m=21
